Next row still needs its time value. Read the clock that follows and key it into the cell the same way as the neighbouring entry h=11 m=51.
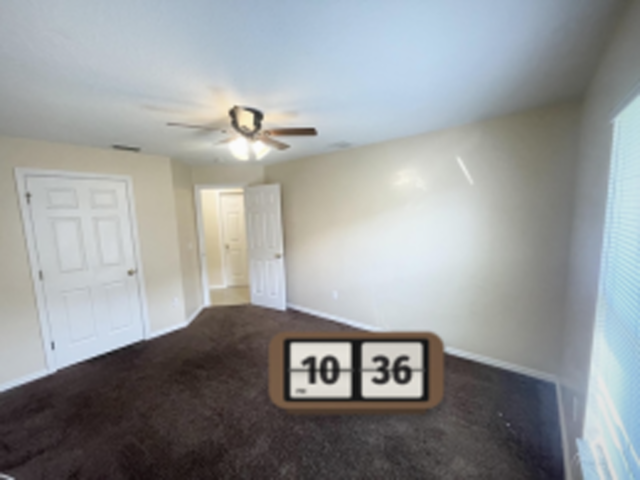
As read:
h=10 m=36
